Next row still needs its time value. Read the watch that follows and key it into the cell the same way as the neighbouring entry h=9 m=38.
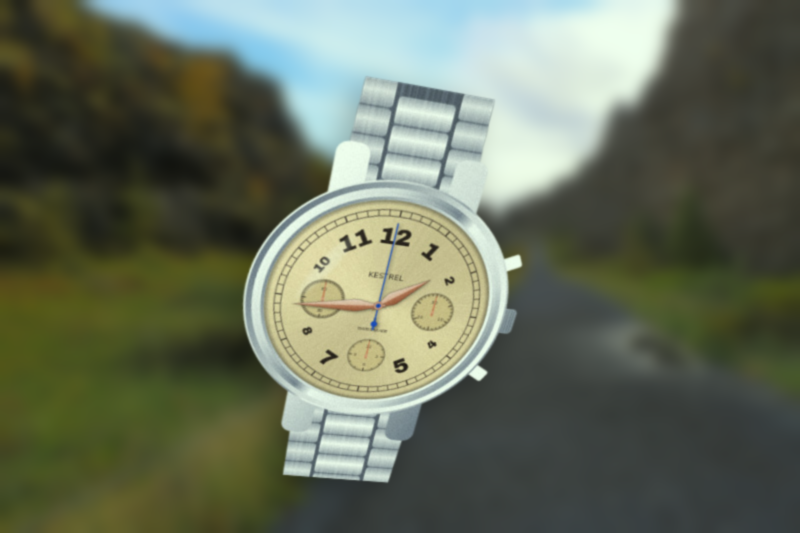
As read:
h=1 m=44
